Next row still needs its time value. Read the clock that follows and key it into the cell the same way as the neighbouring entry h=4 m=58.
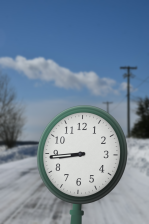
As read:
h=8 m=44
